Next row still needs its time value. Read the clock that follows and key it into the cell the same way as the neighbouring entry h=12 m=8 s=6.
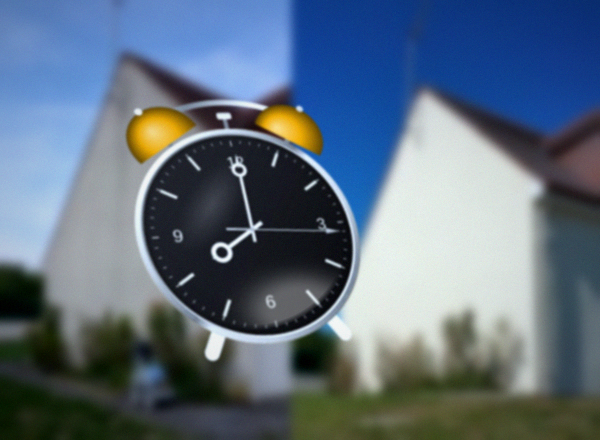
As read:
h=8 m=0 s=16
